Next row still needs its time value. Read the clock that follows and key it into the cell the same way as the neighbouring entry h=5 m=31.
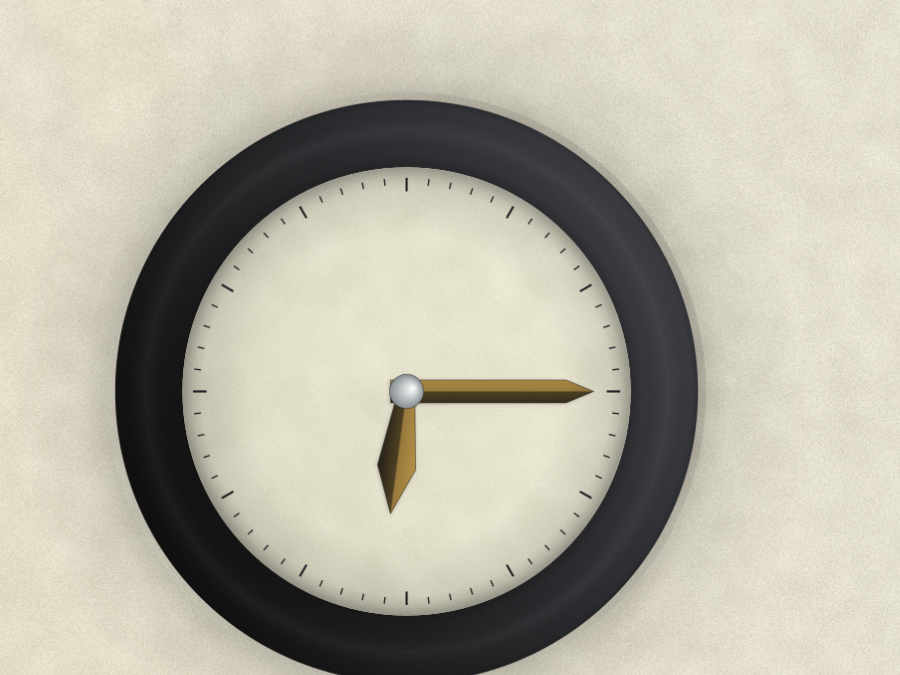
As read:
h=6 m=15
